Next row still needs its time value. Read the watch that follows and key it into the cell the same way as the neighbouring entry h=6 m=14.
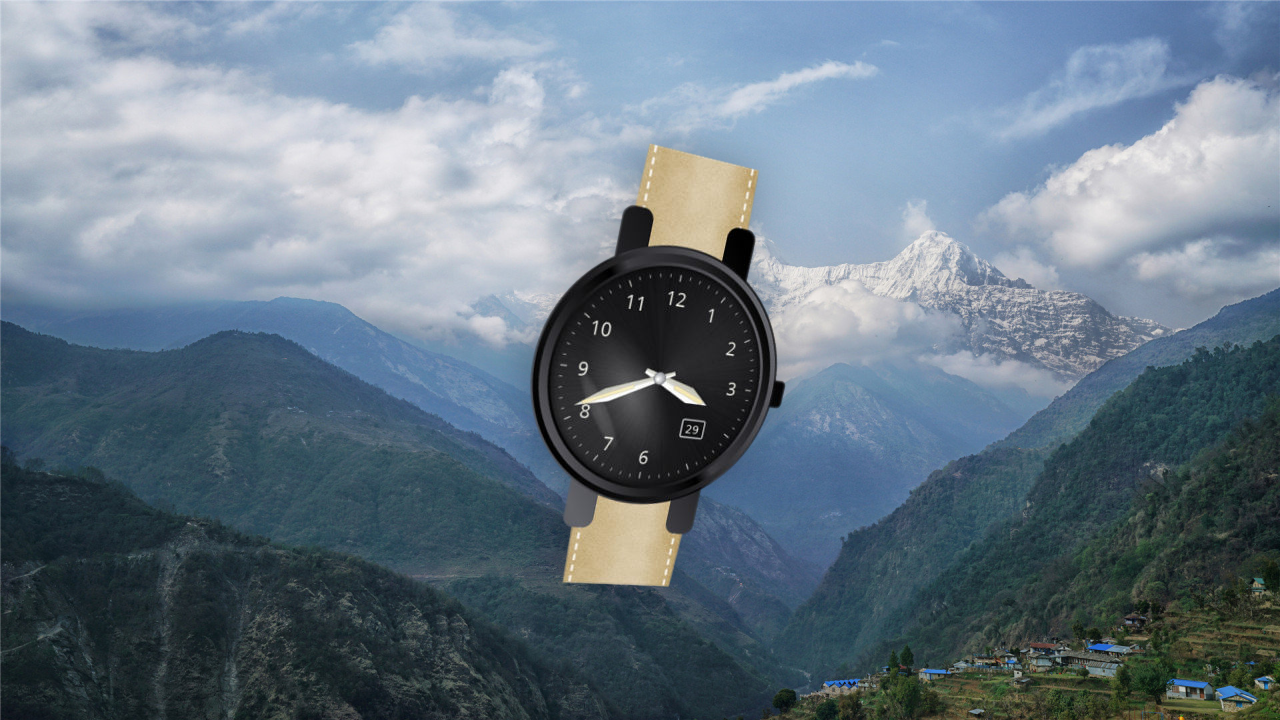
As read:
h=3 m=41
